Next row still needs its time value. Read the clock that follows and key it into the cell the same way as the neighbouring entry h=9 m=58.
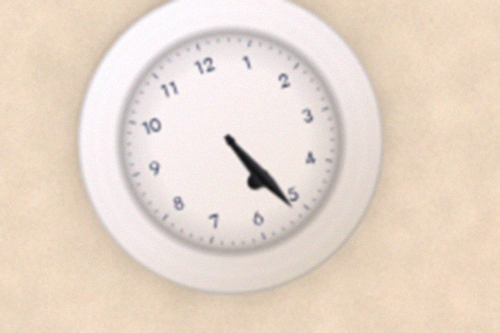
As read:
h=5 m=26
